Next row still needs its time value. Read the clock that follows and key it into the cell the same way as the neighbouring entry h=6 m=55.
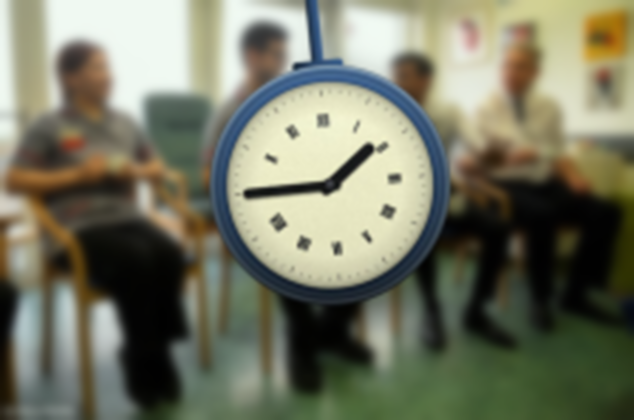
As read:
h=1 m=45
